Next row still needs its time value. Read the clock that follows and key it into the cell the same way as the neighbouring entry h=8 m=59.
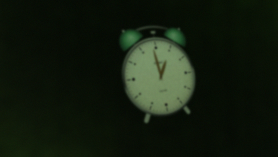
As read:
h=12 m=59
